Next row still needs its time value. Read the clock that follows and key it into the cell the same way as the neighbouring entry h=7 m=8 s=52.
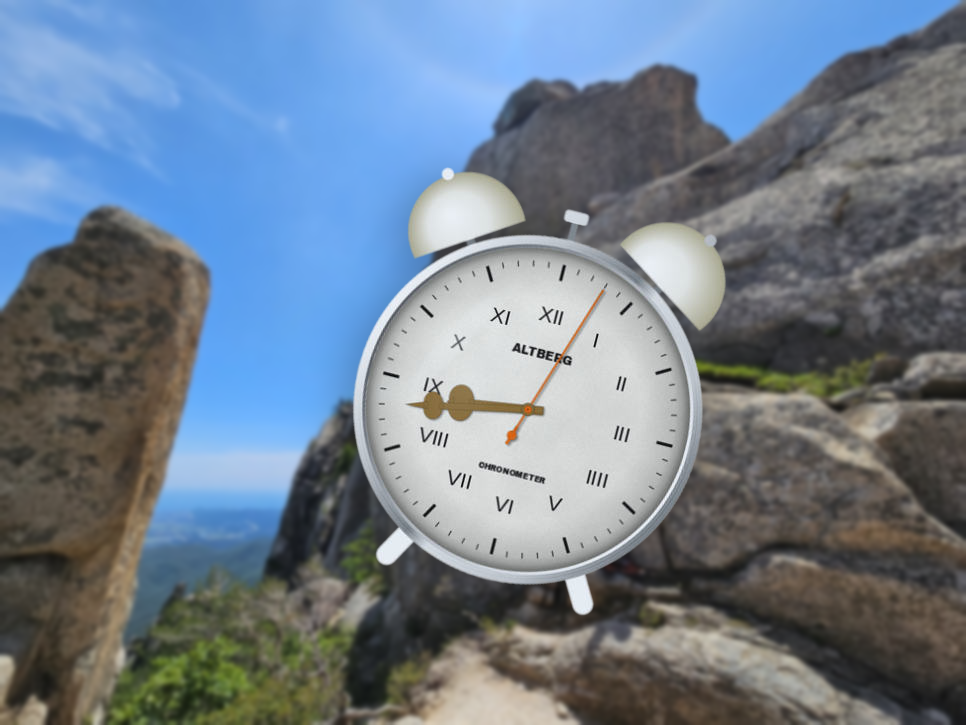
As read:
h=8 m=43 s=3
